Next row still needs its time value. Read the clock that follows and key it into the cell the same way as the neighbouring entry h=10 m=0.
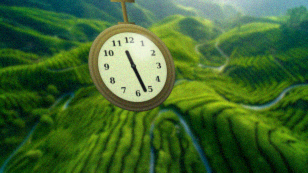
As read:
h=11 m=27
